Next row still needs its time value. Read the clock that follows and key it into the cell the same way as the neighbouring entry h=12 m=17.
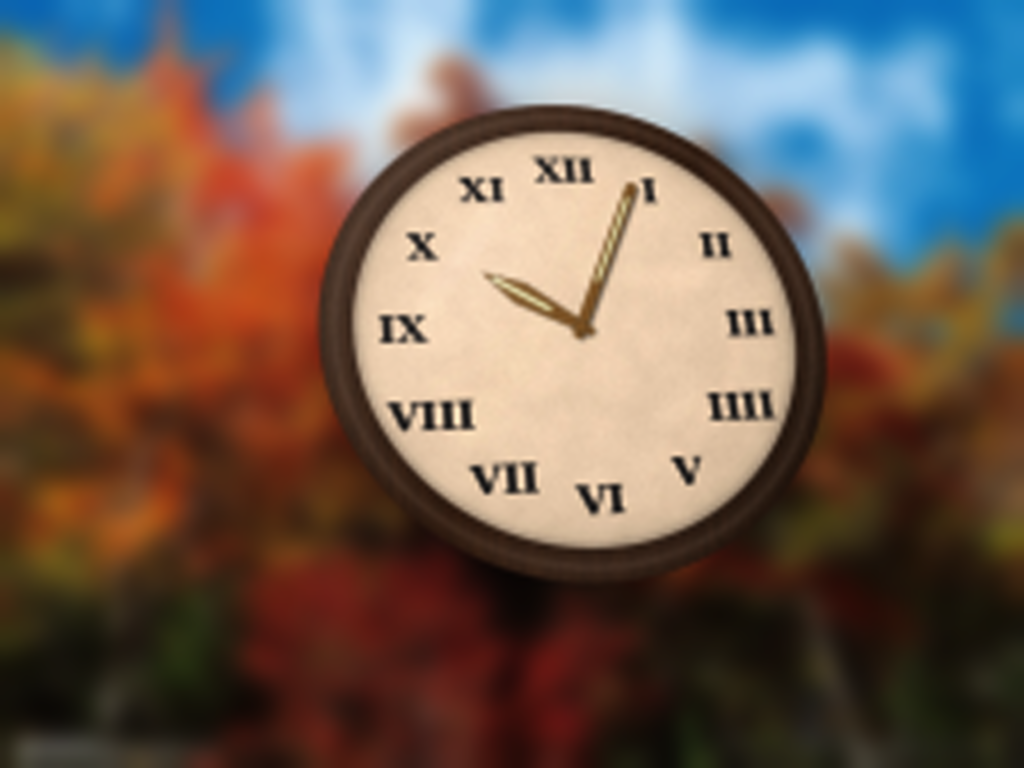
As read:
h=10 m=4
